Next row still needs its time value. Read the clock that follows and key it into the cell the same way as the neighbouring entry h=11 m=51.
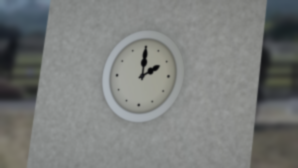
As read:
h=2 m=0
